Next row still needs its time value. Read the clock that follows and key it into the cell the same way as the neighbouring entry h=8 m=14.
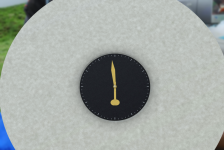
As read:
h=5 m=59
